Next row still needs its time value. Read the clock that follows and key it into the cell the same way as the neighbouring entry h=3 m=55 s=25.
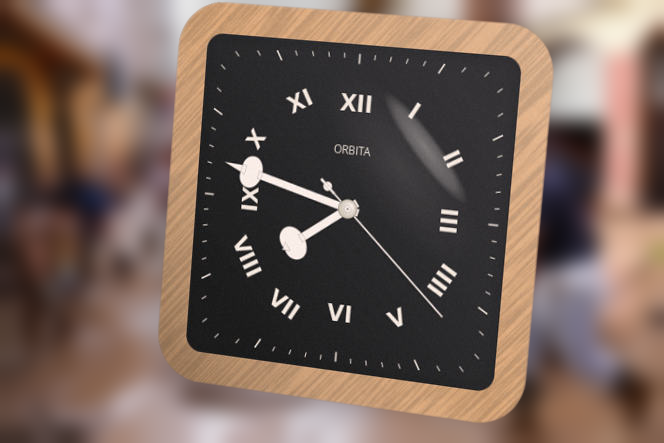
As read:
h=7 m=47 s=22
